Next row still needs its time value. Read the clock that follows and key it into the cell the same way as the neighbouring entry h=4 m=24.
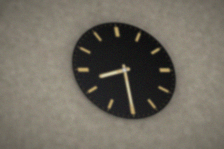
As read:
h=8 m=30
